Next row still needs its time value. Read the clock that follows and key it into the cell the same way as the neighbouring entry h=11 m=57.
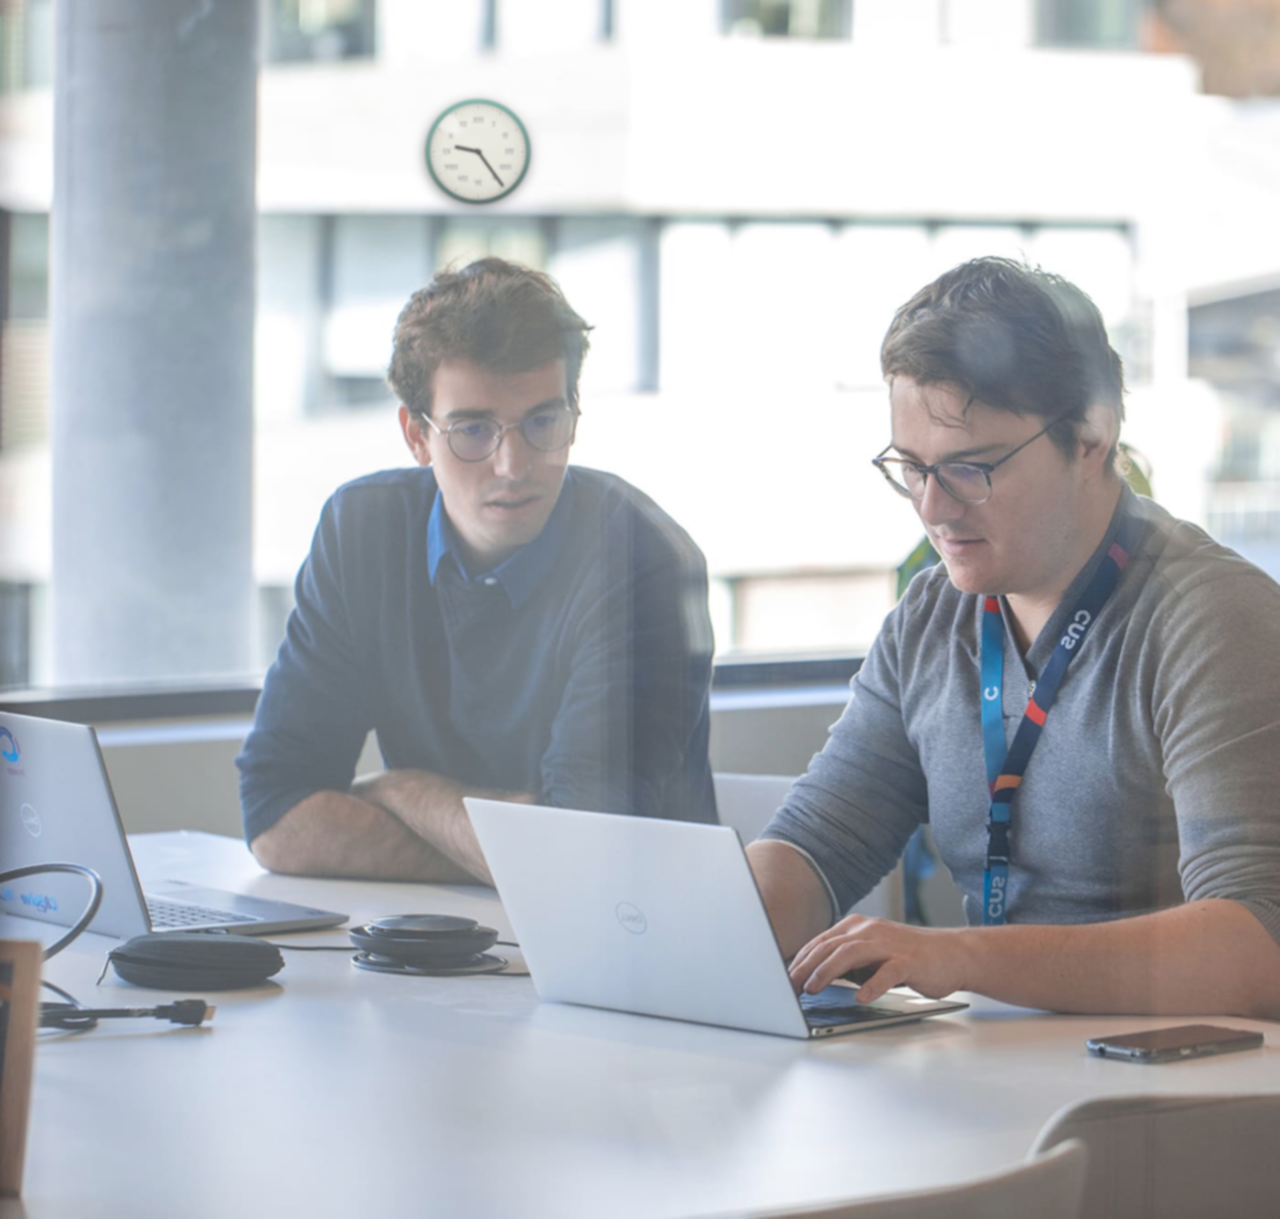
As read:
h=9 m=24
